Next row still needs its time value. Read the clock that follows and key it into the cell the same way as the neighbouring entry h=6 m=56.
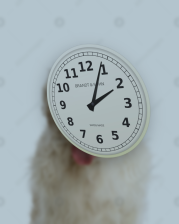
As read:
h=2 m=4
